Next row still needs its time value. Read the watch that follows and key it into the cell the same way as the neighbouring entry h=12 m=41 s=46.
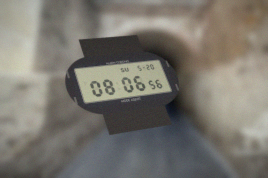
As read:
h=8 m=6 s=56
